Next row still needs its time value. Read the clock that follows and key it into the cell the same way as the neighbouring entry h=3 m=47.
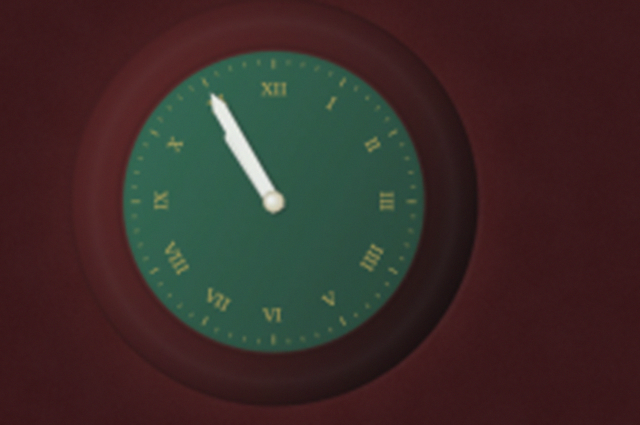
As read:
h=10 m=55
